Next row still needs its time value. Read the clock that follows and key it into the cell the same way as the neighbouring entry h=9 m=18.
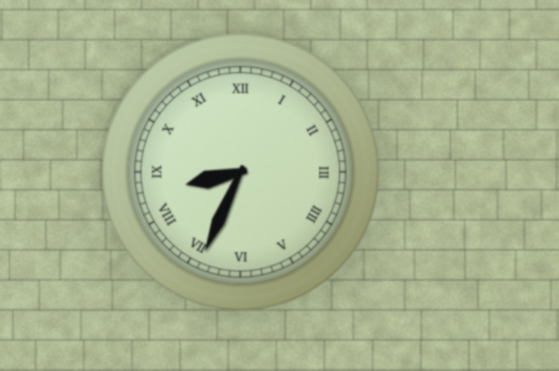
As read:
h=8 m=34
